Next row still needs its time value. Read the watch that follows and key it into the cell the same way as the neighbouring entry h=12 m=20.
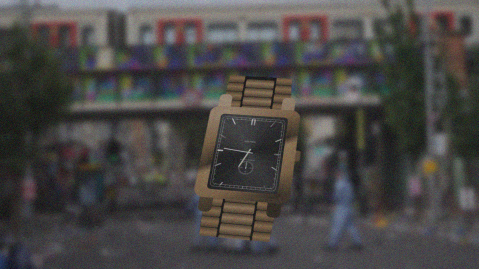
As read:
h=6 m=46
